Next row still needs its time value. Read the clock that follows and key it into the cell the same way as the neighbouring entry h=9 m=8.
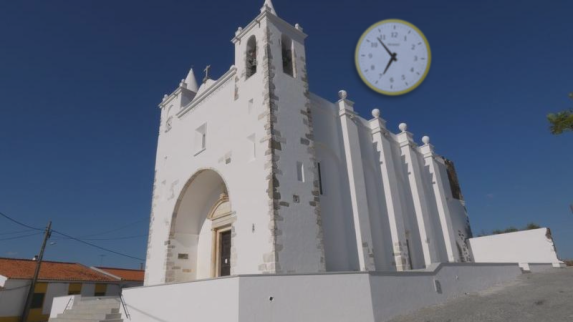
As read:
h=6 m=53
